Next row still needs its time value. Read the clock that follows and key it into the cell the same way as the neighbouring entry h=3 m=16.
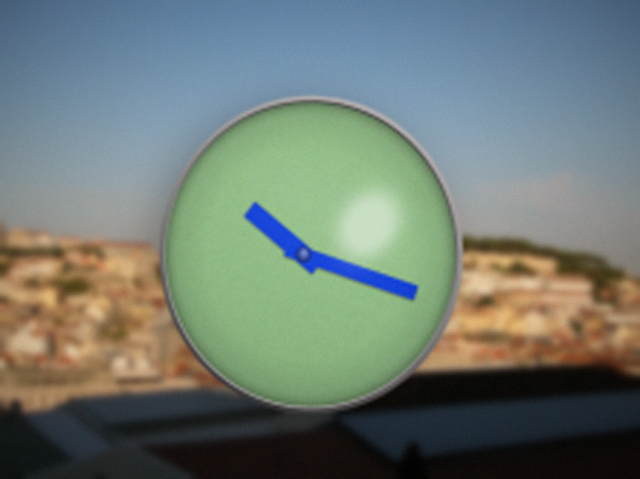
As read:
h=10 m=18
